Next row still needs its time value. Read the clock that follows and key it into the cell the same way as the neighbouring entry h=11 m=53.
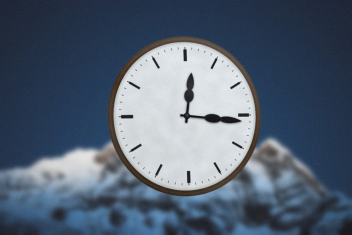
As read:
h=12 m=16
